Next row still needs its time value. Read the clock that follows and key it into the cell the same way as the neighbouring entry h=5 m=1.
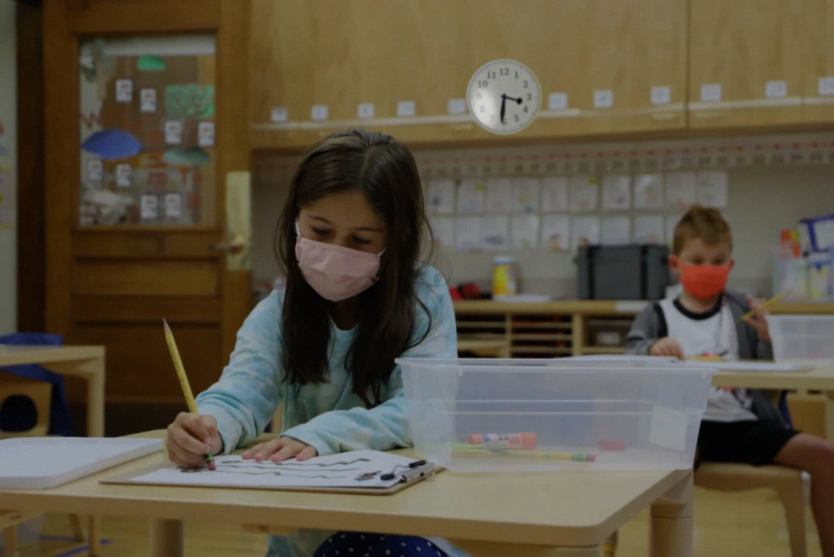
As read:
h=3 m=31
